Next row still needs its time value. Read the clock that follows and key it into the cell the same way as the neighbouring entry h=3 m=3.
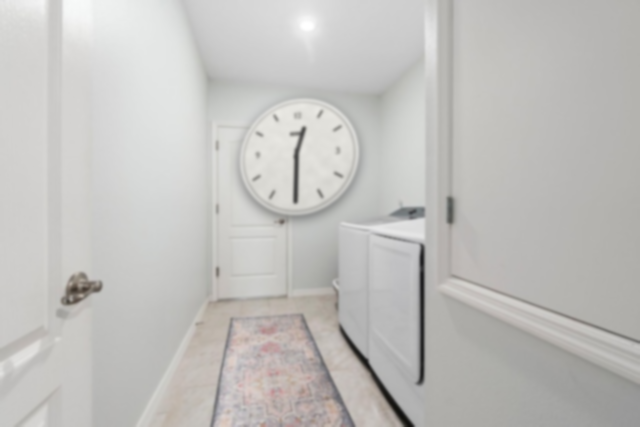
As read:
h=12 m=30
